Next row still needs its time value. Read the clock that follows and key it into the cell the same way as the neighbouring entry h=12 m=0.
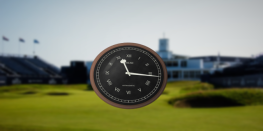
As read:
h=11 m=16
